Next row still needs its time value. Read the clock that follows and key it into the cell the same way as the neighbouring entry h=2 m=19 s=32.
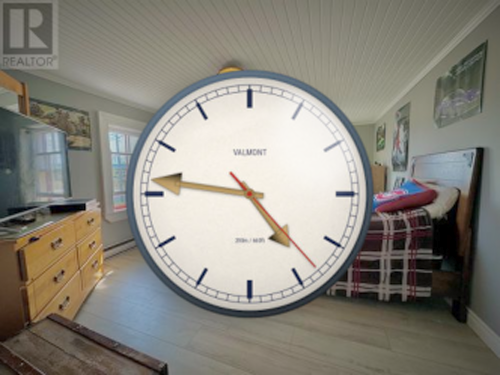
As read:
h=4 m=46 s=23
